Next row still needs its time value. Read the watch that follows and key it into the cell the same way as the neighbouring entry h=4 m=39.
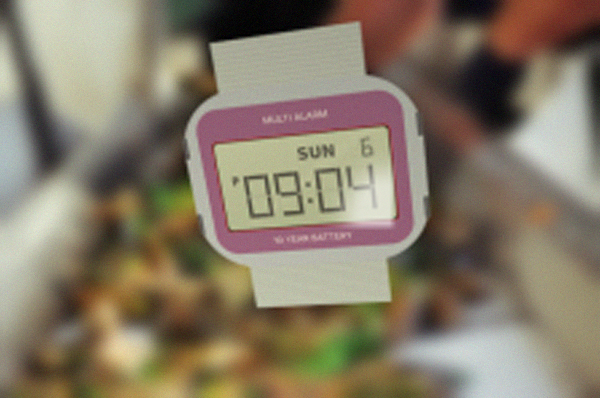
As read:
h=9 m=4
